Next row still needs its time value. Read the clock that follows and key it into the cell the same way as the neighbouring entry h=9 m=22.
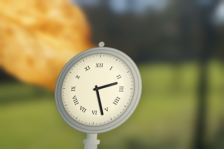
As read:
h=2 m=27
